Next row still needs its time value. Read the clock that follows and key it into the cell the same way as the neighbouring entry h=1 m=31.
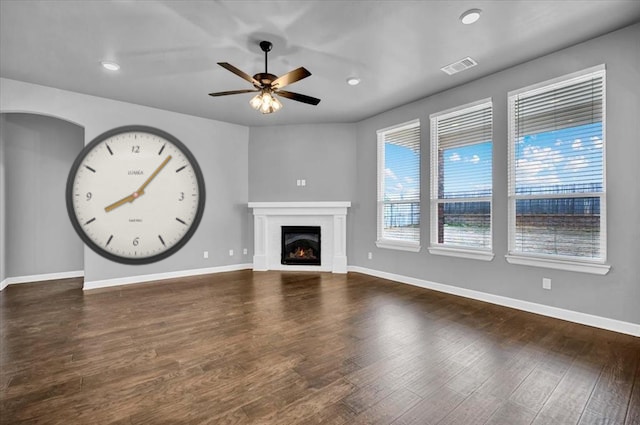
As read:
h=8 m=7
